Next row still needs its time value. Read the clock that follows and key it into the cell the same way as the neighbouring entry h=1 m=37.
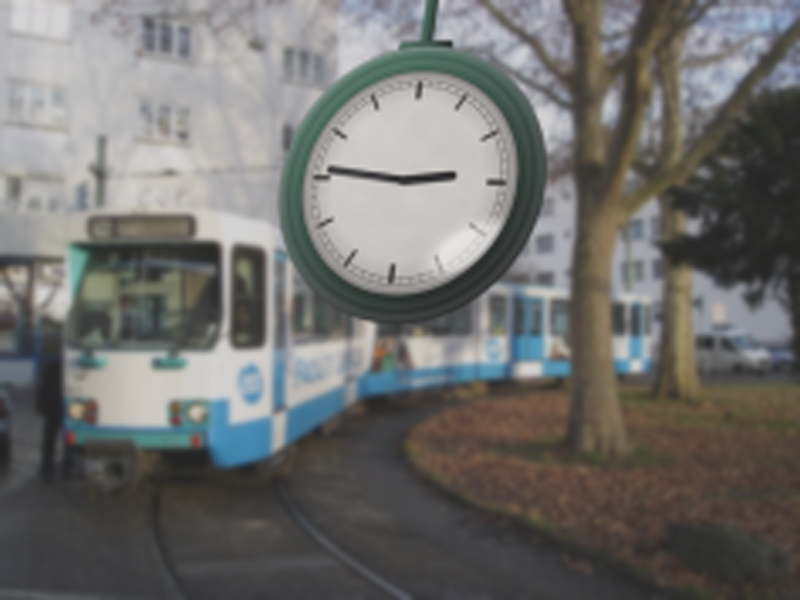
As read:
h=2 m=46
